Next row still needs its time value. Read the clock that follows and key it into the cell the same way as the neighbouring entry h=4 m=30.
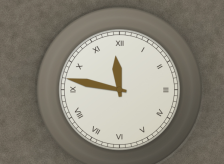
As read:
h=11 m=47
